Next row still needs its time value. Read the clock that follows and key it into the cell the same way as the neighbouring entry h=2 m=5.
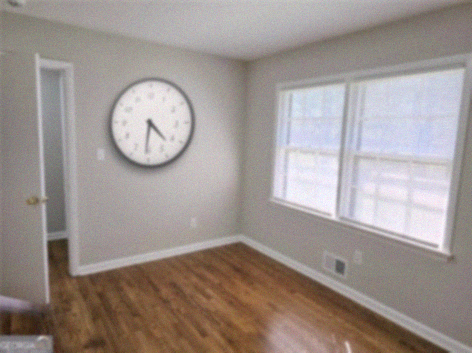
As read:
h=4 m=31
